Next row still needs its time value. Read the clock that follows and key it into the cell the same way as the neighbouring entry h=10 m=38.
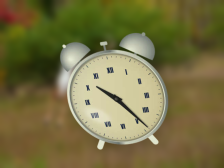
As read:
h=10 m=24
